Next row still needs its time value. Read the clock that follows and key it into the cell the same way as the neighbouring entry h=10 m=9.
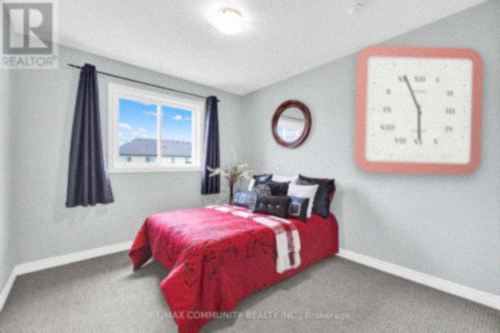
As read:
h=5 m=56
